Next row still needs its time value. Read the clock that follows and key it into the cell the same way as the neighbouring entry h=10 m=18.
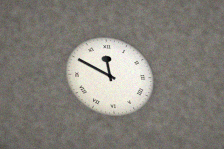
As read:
h=11 m=50
